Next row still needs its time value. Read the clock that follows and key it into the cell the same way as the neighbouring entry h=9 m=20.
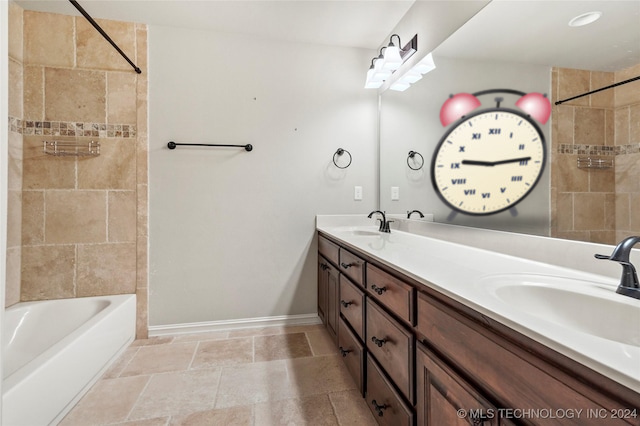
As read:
h=9 m=14
